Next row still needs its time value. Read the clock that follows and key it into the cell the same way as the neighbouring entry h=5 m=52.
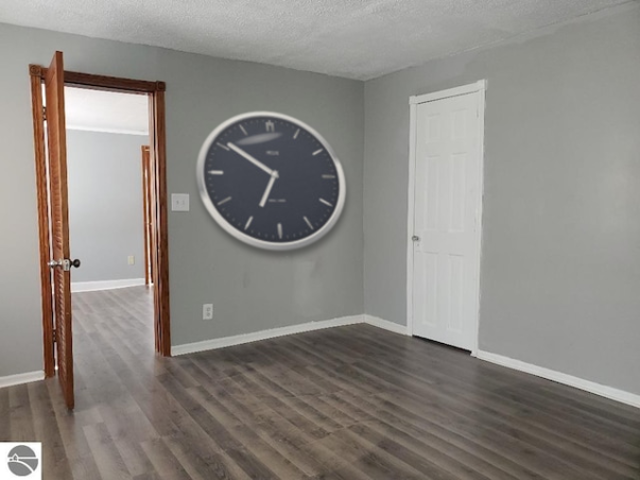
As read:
h=6 m=51
